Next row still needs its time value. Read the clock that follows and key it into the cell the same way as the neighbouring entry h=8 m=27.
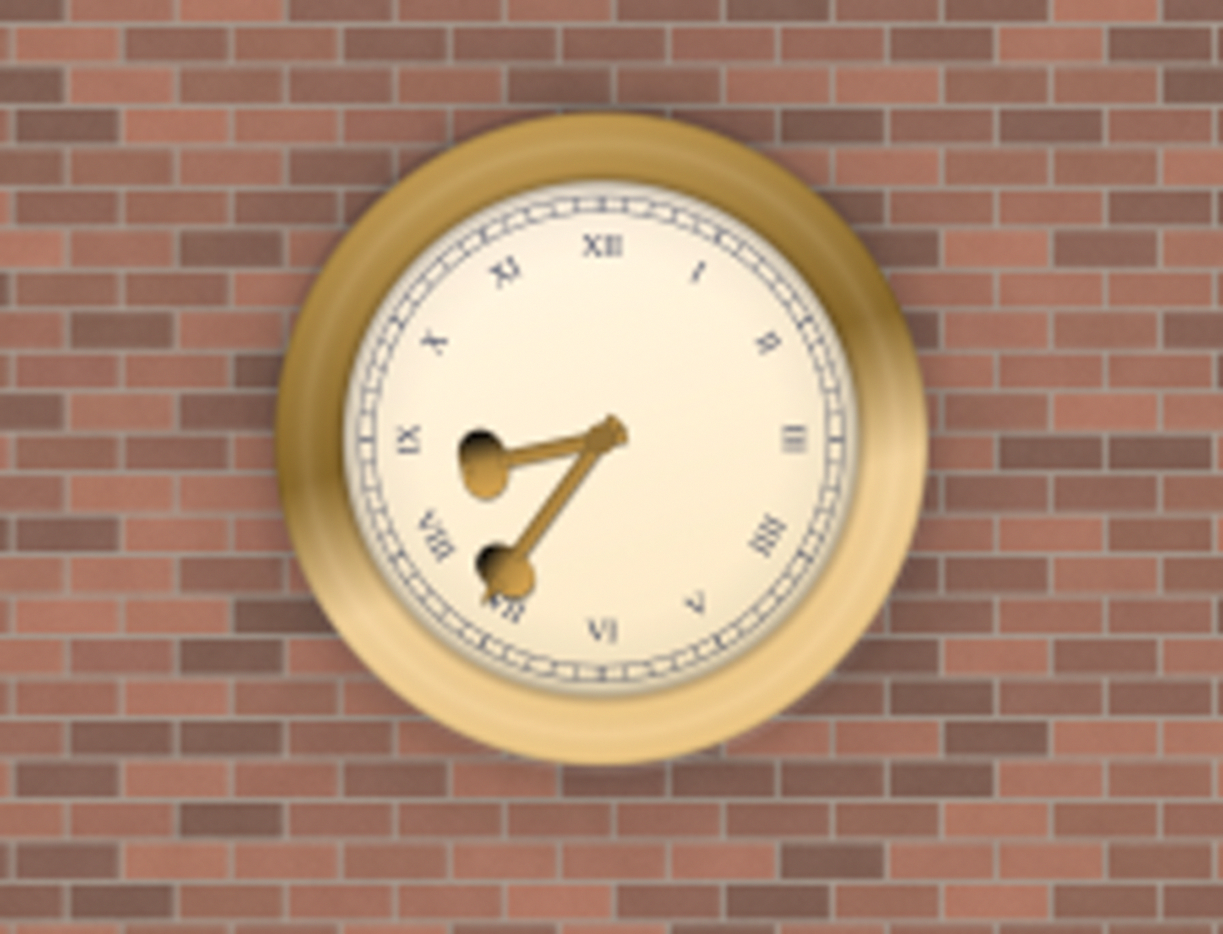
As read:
h=8 m=36
